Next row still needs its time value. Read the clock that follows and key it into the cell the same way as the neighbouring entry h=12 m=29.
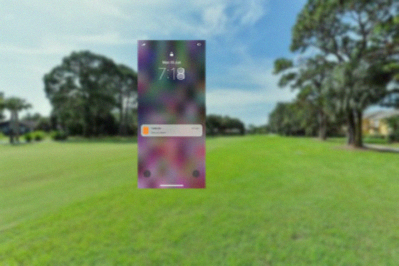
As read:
h=7 m=18
